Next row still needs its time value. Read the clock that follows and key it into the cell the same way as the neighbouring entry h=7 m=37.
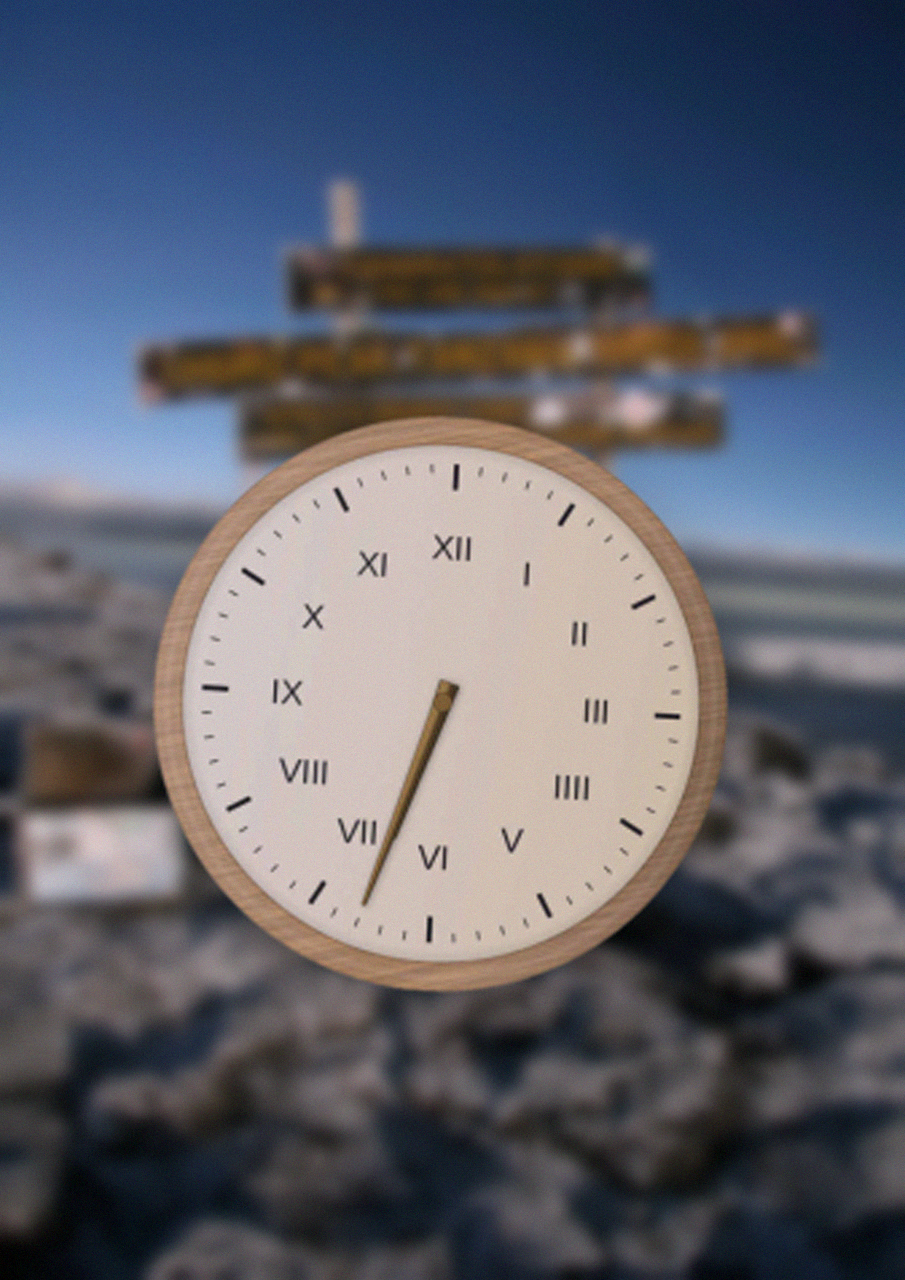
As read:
h=6 m=33
